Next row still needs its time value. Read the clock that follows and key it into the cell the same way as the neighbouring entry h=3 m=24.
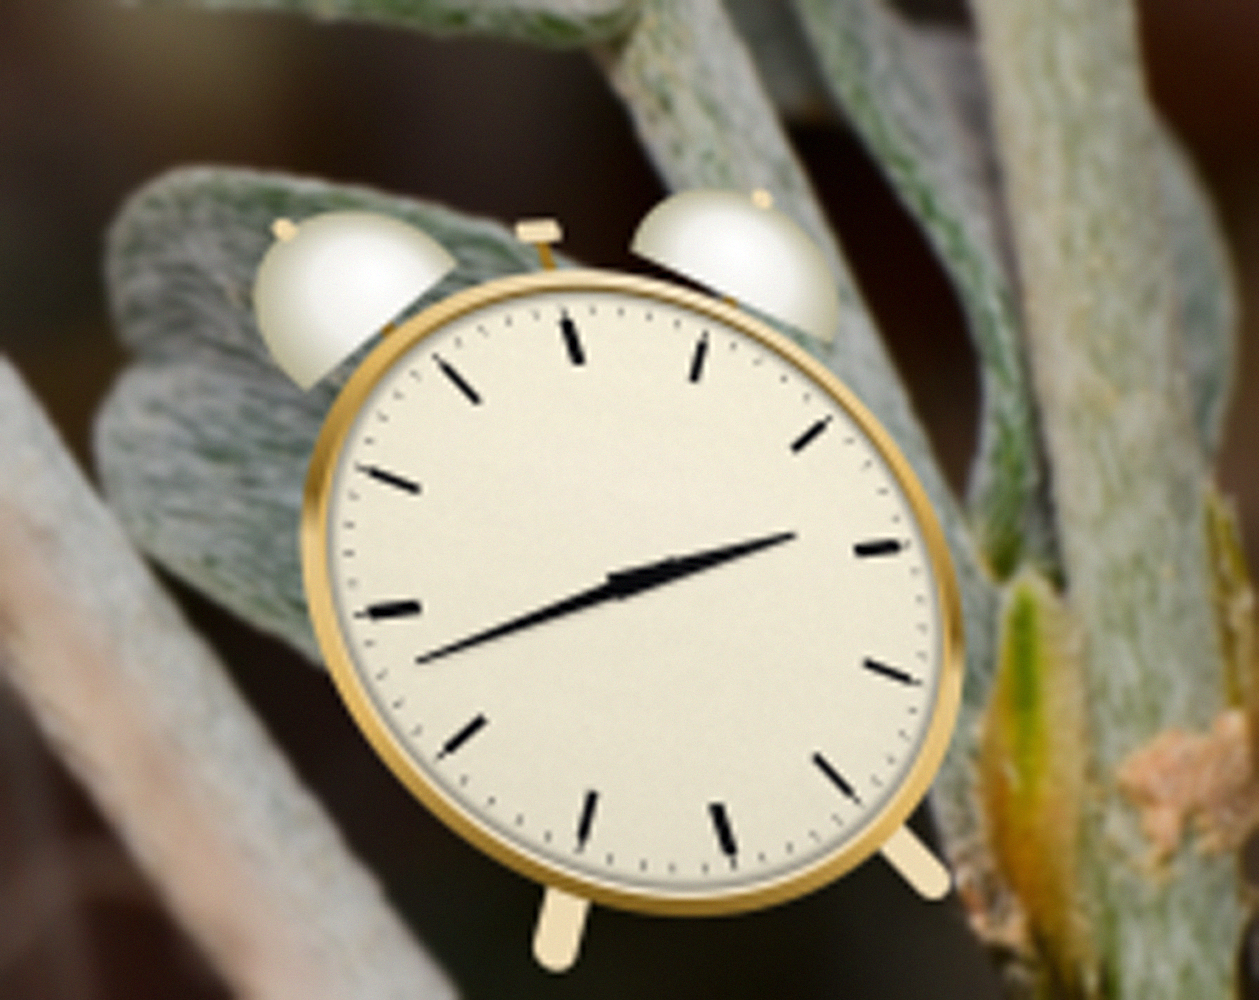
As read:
h=2 m=43
